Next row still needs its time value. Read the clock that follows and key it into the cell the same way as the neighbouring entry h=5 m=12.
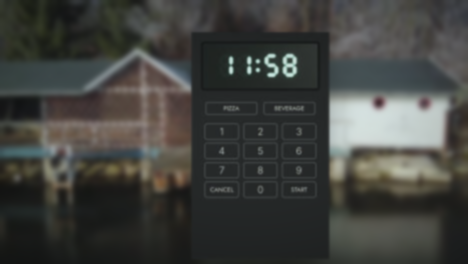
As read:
h=11 m=58
